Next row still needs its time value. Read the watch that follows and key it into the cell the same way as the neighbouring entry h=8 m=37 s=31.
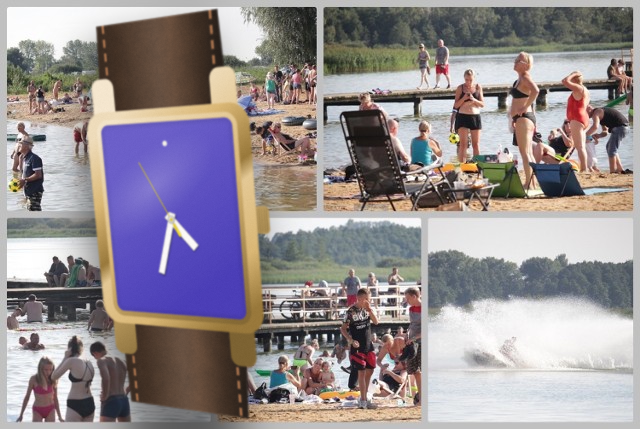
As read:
h=4 m=32 s=55
